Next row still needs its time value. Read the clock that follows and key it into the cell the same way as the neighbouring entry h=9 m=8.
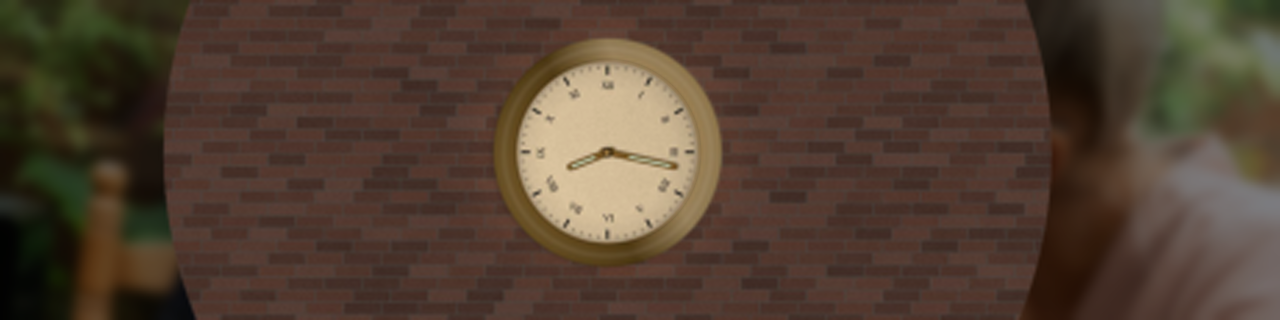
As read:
h=8 m=17
